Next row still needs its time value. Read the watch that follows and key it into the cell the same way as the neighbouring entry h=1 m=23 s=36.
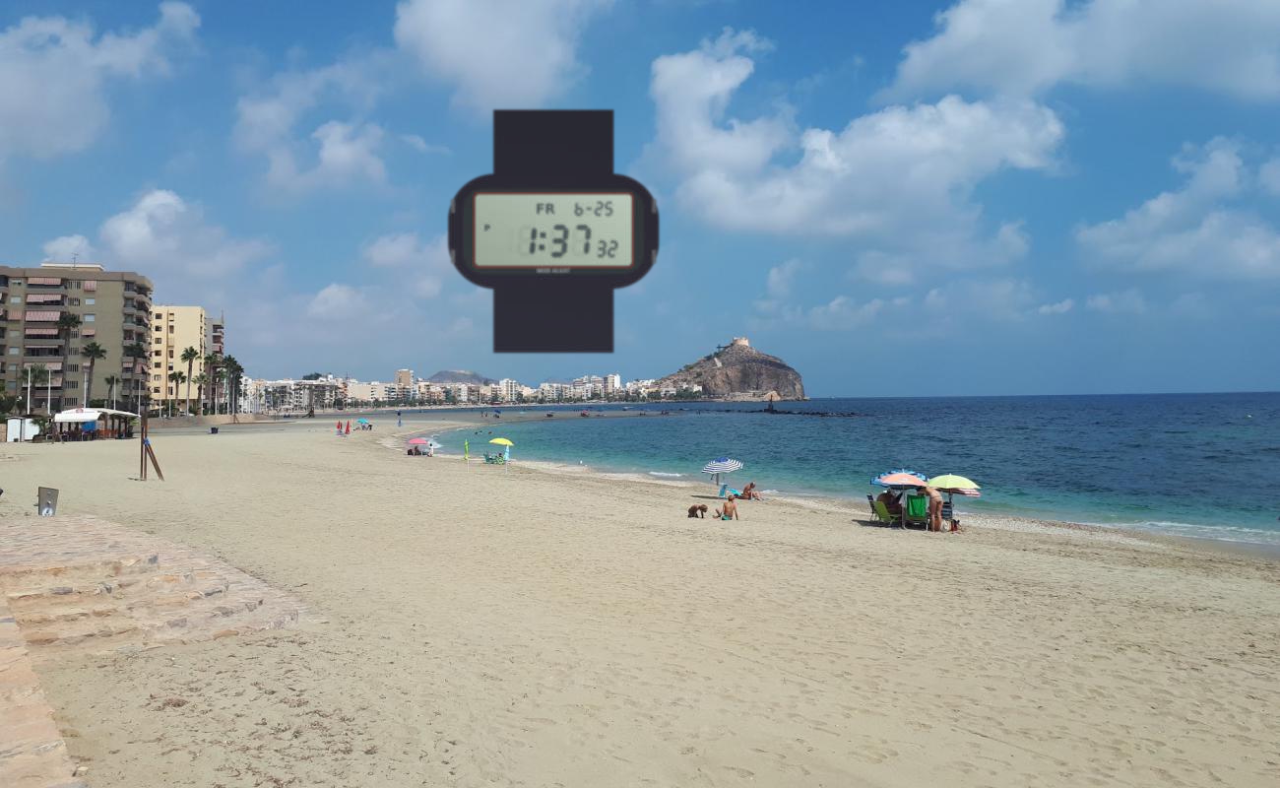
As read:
h=1 m=37 s=32
